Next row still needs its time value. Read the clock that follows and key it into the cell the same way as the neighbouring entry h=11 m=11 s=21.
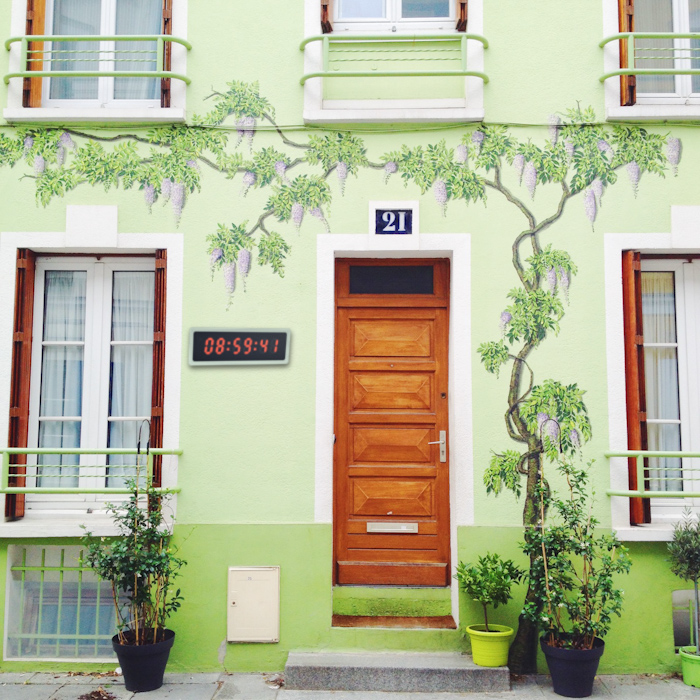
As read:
h=8 m=59 s=41
